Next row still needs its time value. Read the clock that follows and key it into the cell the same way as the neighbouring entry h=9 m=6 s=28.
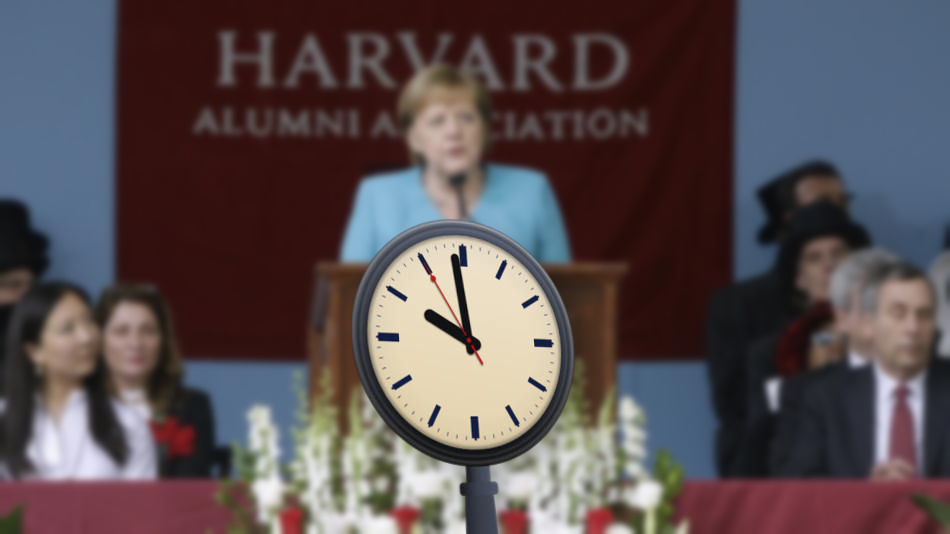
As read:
h=9 m=58 s=55
